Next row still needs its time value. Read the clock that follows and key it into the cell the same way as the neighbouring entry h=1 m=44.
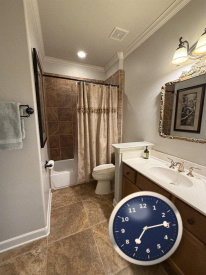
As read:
h=7 m=14
